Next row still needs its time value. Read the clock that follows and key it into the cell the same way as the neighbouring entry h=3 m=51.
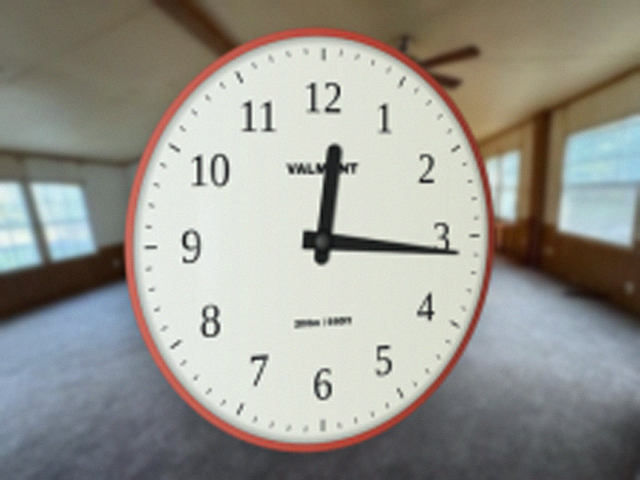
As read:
h=12 m=16
